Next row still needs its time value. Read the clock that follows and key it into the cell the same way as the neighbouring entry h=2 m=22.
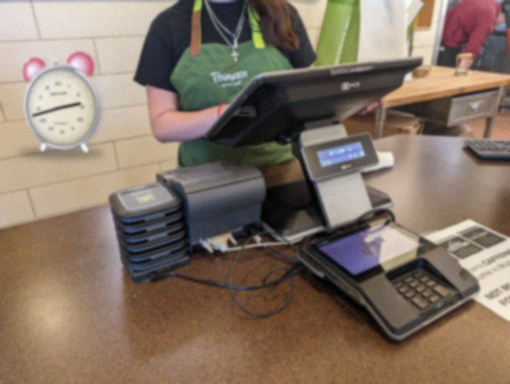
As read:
h=2 m=43
